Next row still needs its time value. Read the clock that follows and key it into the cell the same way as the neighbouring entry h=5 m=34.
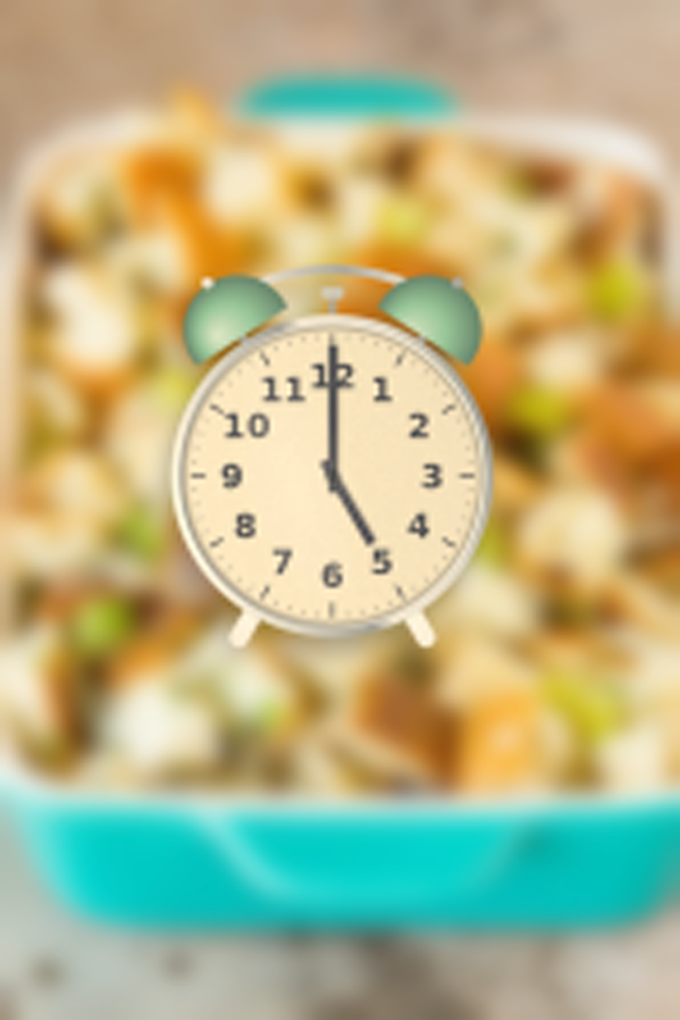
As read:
h=5 m=0
